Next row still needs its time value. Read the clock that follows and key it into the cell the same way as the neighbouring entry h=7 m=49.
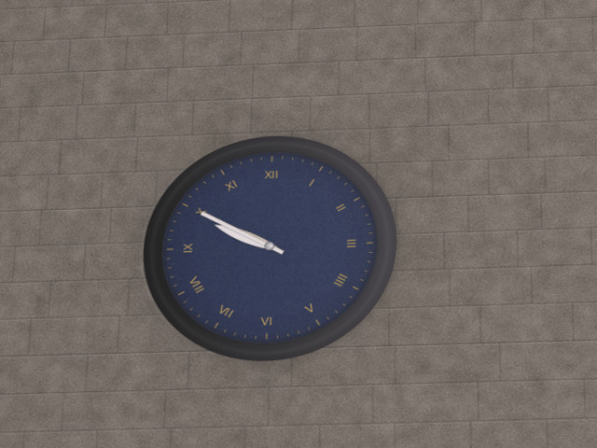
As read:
h=9 m=50
